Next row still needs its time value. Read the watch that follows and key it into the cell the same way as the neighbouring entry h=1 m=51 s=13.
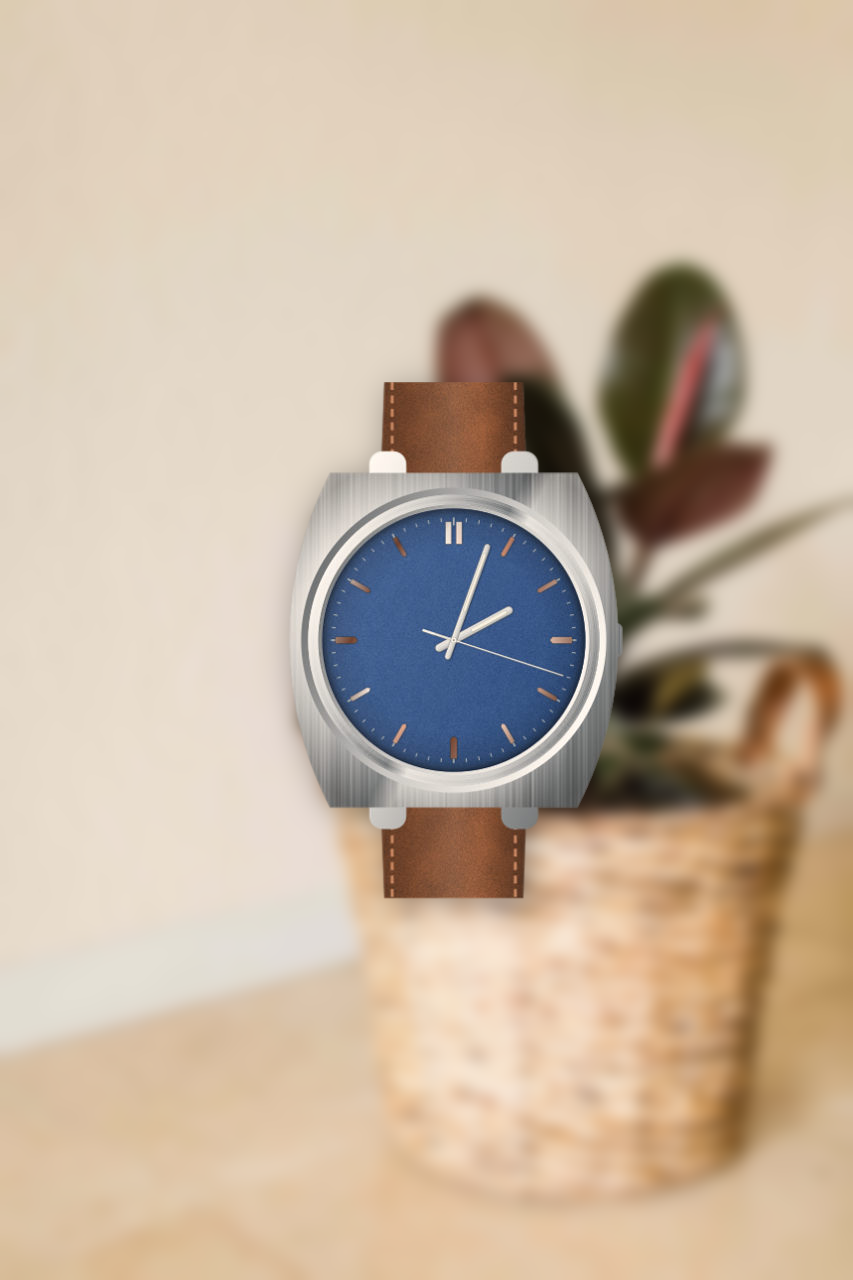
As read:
h=2 m=3 s=18
